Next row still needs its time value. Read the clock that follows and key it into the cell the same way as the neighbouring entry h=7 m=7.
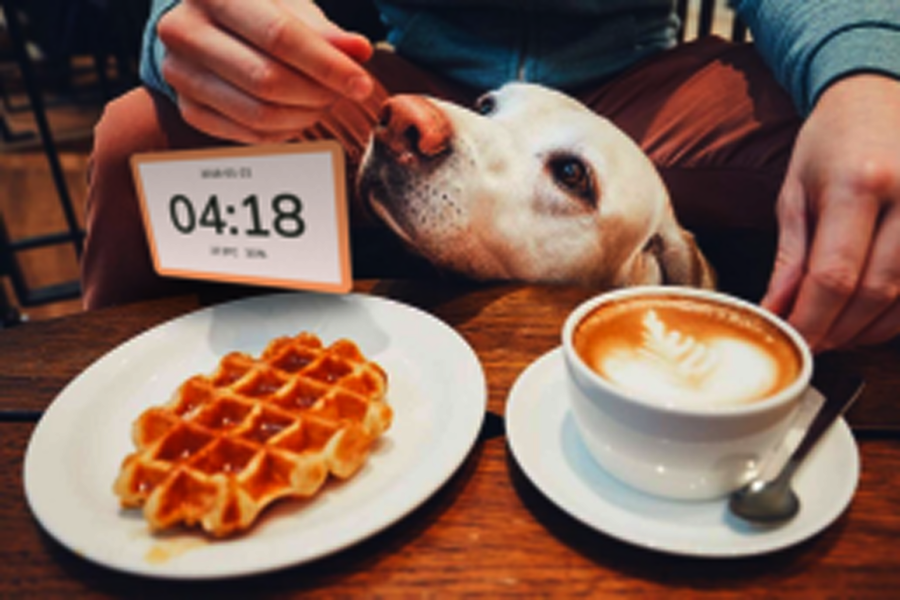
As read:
h=4 m=18
